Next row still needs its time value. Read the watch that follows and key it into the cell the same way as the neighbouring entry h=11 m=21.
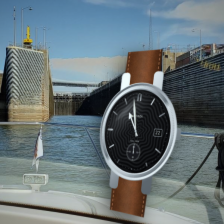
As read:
h=10 m=58
